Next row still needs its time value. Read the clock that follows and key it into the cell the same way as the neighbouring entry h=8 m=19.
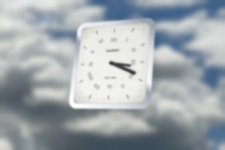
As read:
h=3 m=19
